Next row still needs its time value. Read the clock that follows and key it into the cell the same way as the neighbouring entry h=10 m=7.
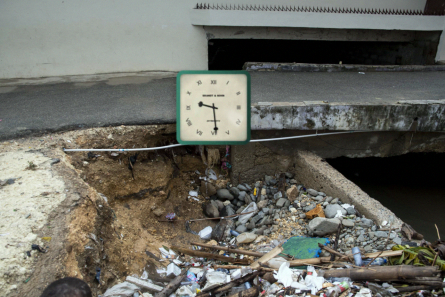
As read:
h=9 m=29
